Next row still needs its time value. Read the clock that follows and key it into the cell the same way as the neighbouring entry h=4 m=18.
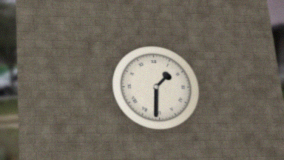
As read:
h=1 m=31
